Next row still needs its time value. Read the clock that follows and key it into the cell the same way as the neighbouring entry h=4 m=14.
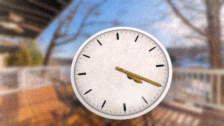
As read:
h=4 m=20
